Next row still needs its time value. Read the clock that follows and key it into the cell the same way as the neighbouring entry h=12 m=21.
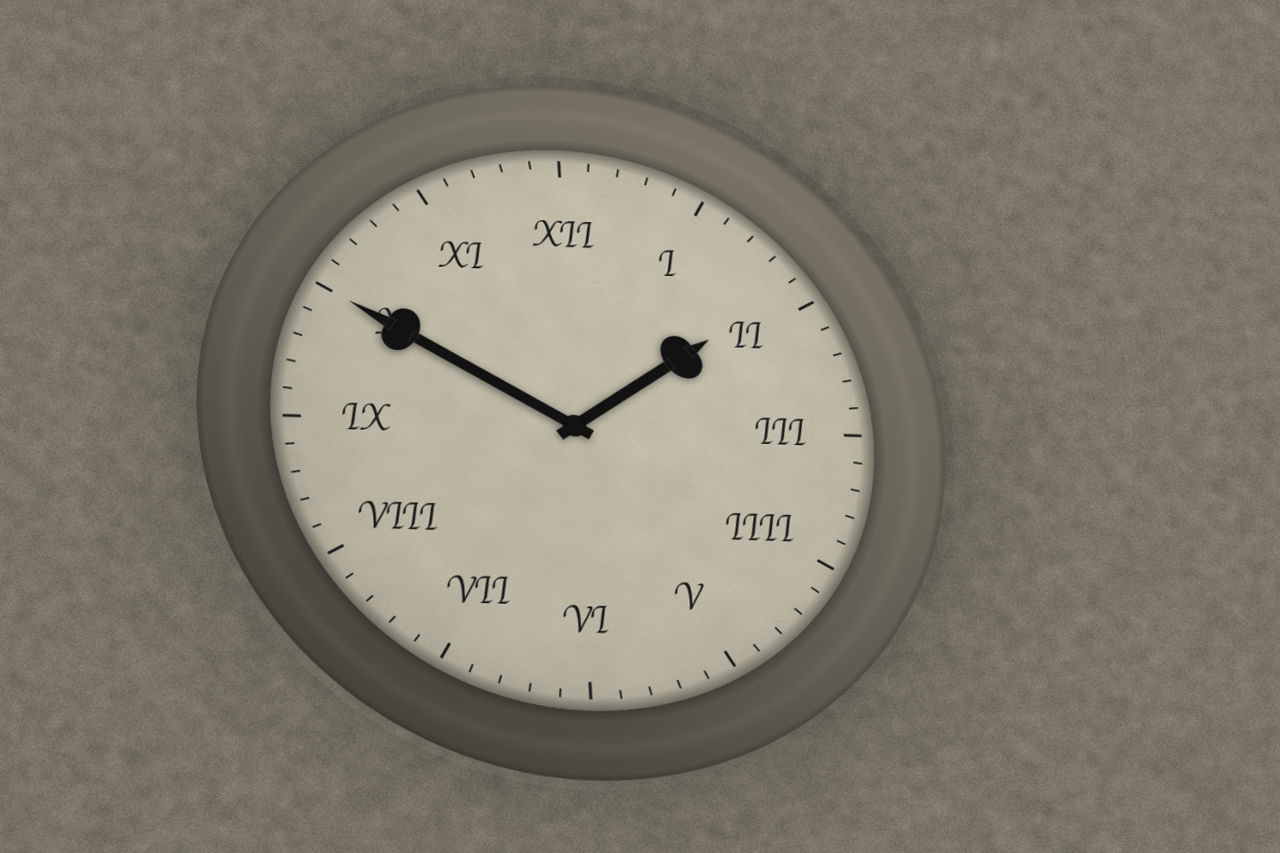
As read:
h=1 m=50
